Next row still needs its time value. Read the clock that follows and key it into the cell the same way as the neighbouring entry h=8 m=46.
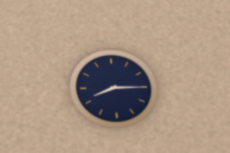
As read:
h=8 m=15
